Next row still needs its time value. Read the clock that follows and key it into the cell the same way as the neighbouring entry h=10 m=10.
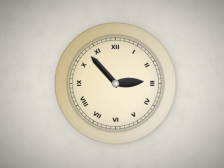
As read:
h=2 m=53
